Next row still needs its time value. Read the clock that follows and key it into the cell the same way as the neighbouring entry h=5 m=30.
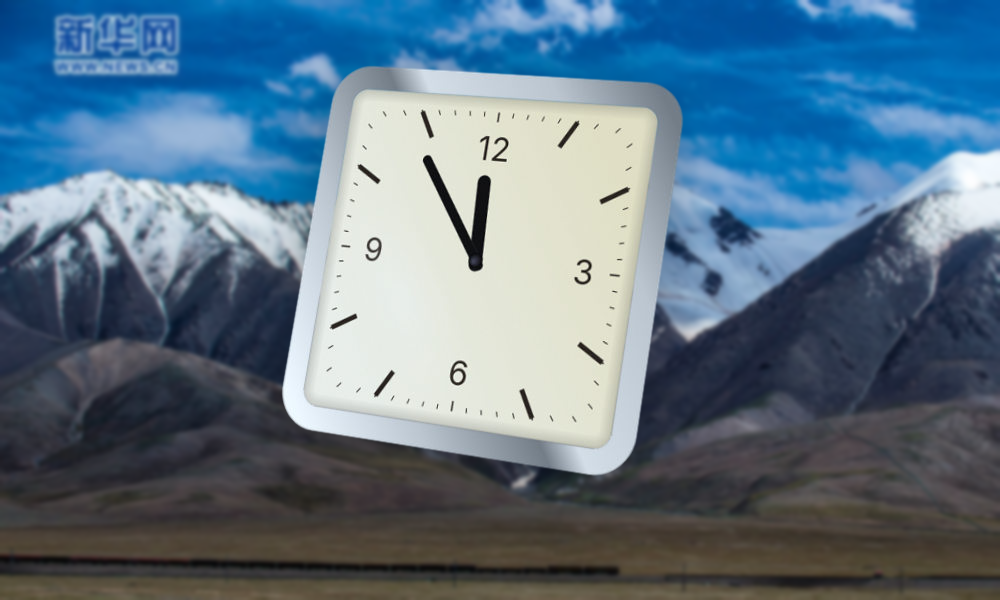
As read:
h=11 m=54
